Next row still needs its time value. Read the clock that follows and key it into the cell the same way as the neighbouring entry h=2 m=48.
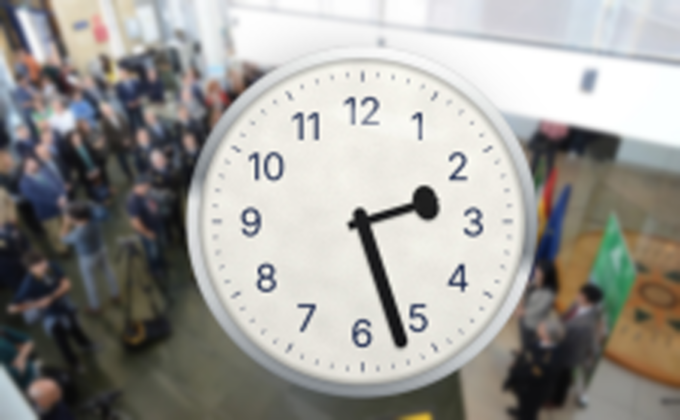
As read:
h=2 m=27
